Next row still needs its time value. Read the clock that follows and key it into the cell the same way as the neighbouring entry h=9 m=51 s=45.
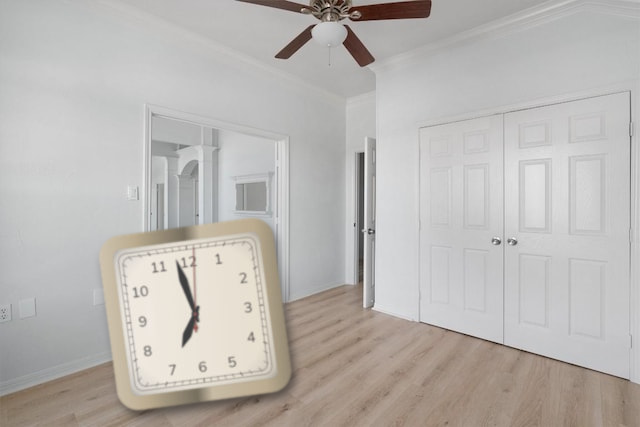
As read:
h=6 m=58 s=1
